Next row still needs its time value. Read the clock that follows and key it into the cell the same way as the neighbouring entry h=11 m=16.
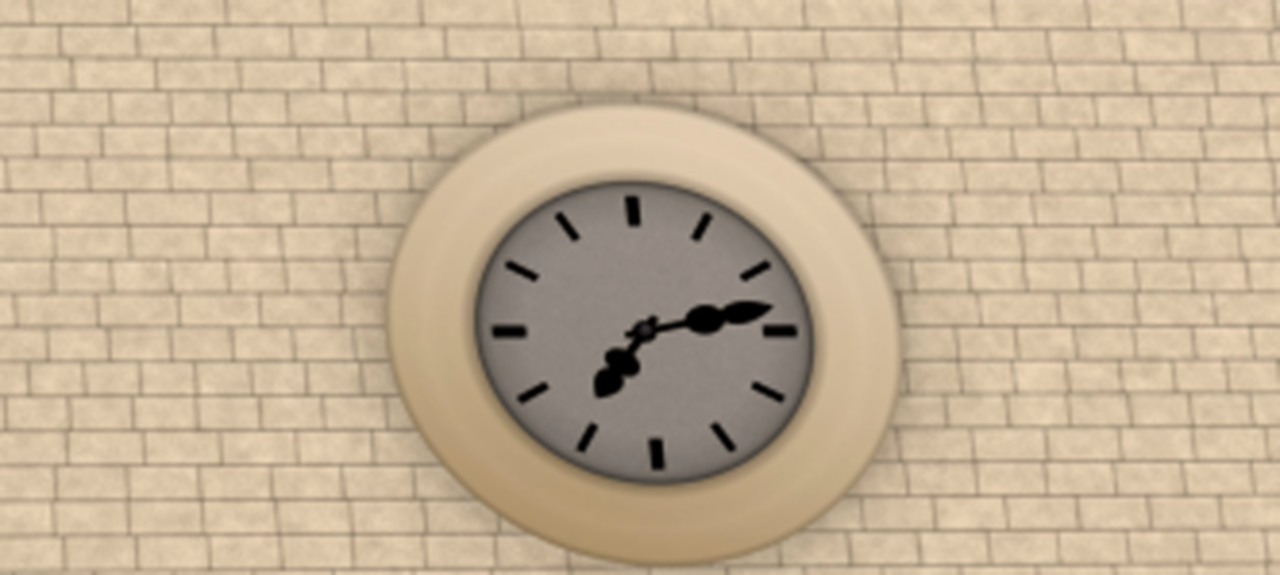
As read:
h=7 m=13
